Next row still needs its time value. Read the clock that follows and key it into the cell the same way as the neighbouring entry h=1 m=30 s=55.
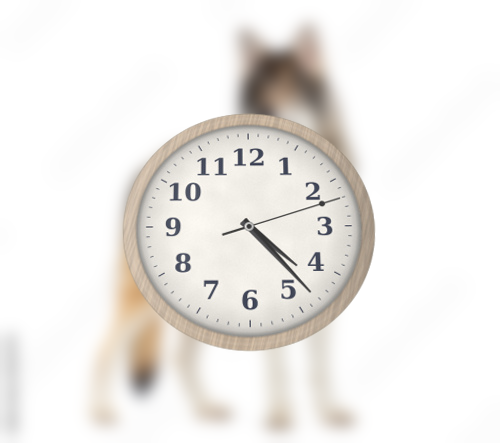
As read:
h=4 m=23 s=12
